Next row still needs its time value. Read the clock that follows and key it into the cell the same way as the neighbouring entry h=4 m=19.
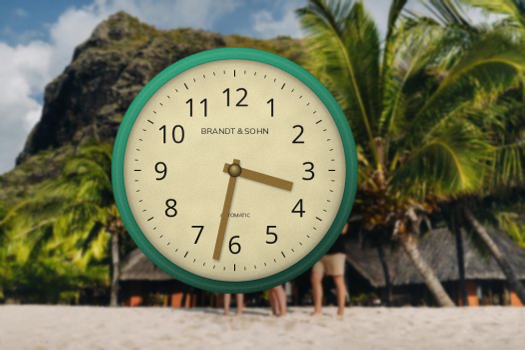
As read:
h=3 m=32
